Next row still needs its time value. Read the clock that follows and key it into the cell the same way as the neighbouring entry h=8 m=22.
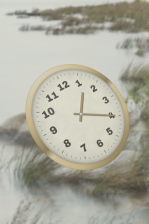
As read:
h=1 m=20
